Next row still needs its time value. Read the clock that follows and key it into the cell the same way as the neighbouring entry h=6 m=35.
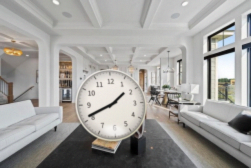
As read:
h=1 m=41
